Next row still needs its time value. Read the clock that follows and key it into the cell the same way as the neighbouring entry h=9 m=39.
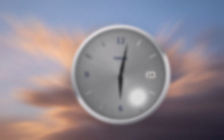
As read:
h=6 m=2
